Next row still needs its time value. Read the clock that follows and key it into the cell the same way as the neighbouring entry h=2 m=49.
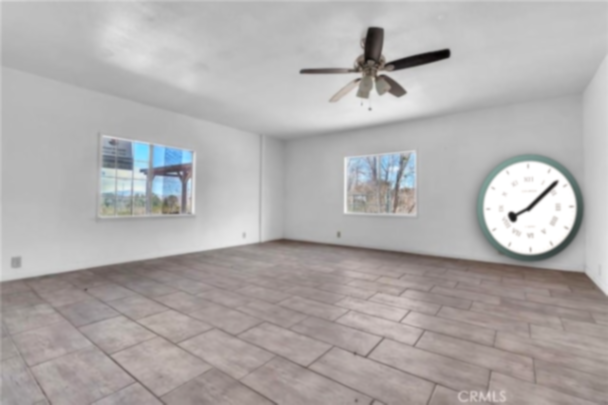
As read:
h=8 m=8
